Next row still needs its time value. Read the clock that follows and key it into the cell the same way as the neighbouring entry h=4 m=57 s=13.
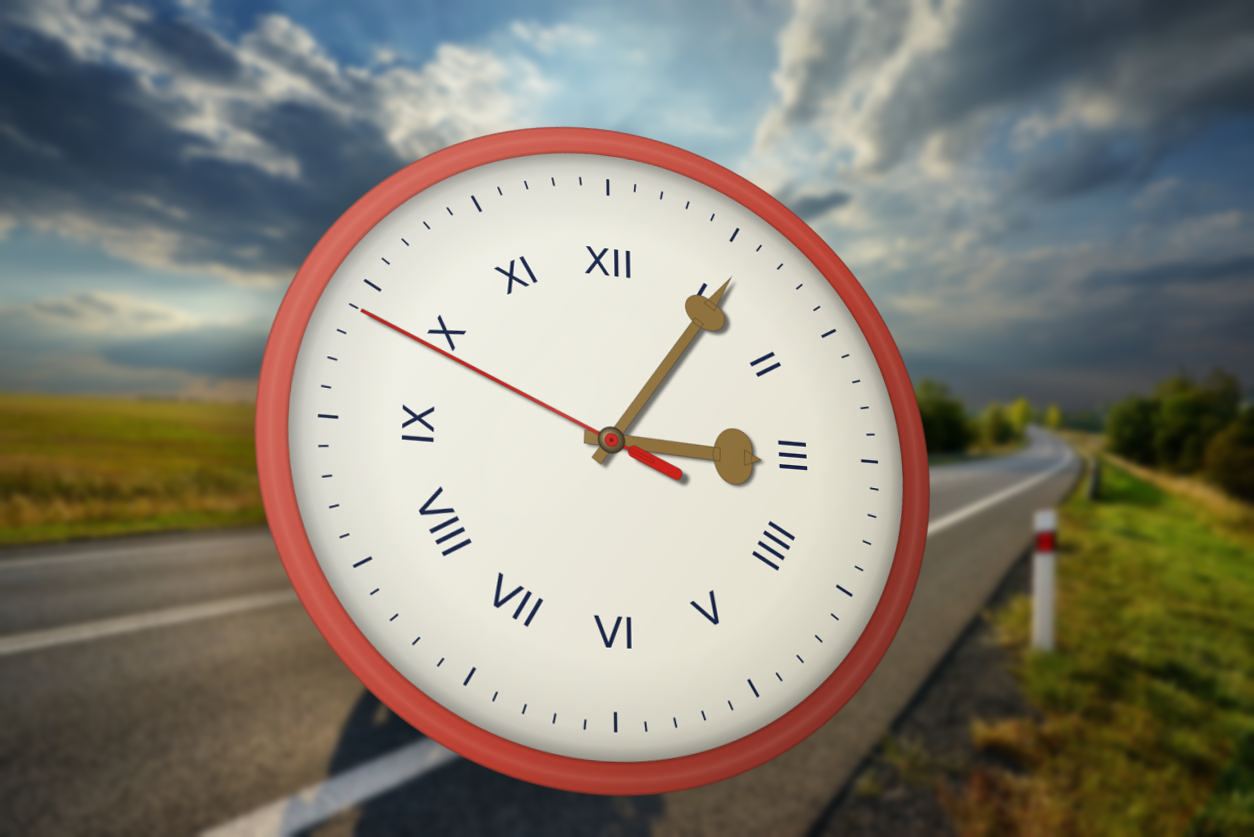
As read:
h=3 m=5 s=49
